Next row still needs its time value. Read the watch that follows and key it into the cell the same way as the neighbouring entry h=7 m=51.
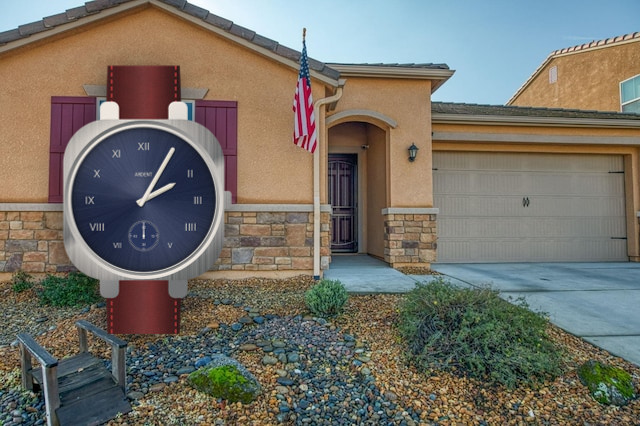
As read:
h=2 m=5
